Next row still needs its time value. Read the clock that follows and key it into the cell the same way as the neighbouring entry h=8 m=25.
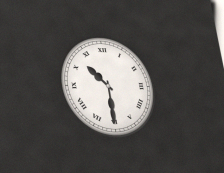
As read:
h=10 m=30
